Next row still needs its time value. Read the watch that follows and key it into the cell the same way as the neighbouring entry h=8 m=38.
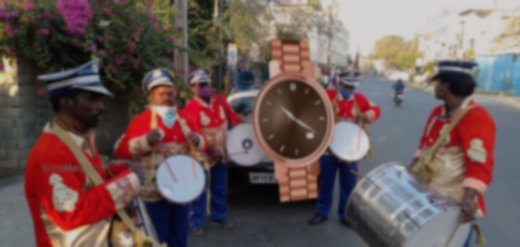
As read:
h=10 m=20
